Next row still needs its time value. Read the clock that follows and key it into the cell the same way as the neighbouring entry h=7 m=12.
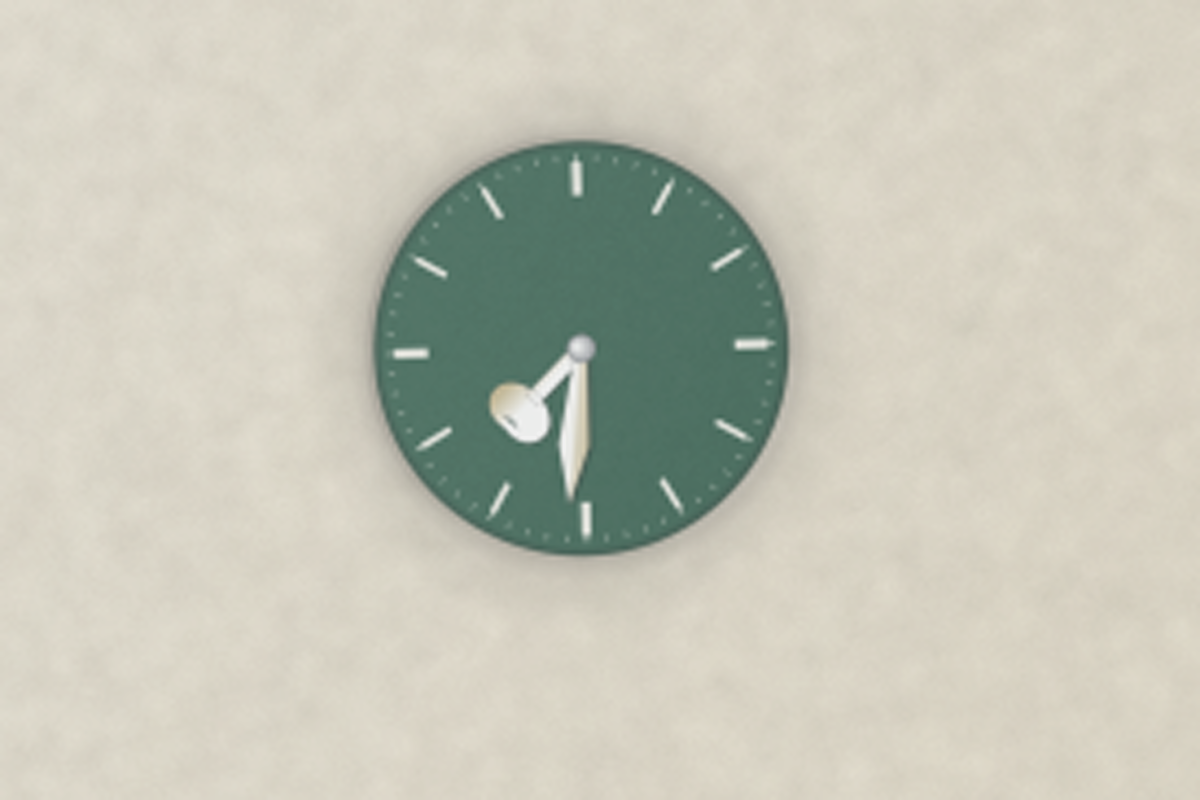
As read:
h=7 m=31
